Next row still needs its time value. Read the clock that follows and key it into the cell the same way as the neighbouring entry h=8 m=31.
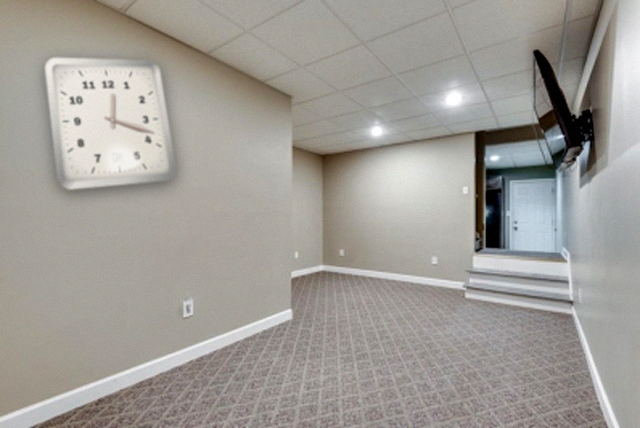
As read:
h=12 m=18
